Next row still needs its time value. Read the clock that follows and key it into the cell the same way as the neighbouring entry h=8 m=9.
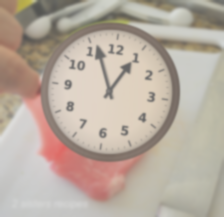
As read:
h=12 m=56
